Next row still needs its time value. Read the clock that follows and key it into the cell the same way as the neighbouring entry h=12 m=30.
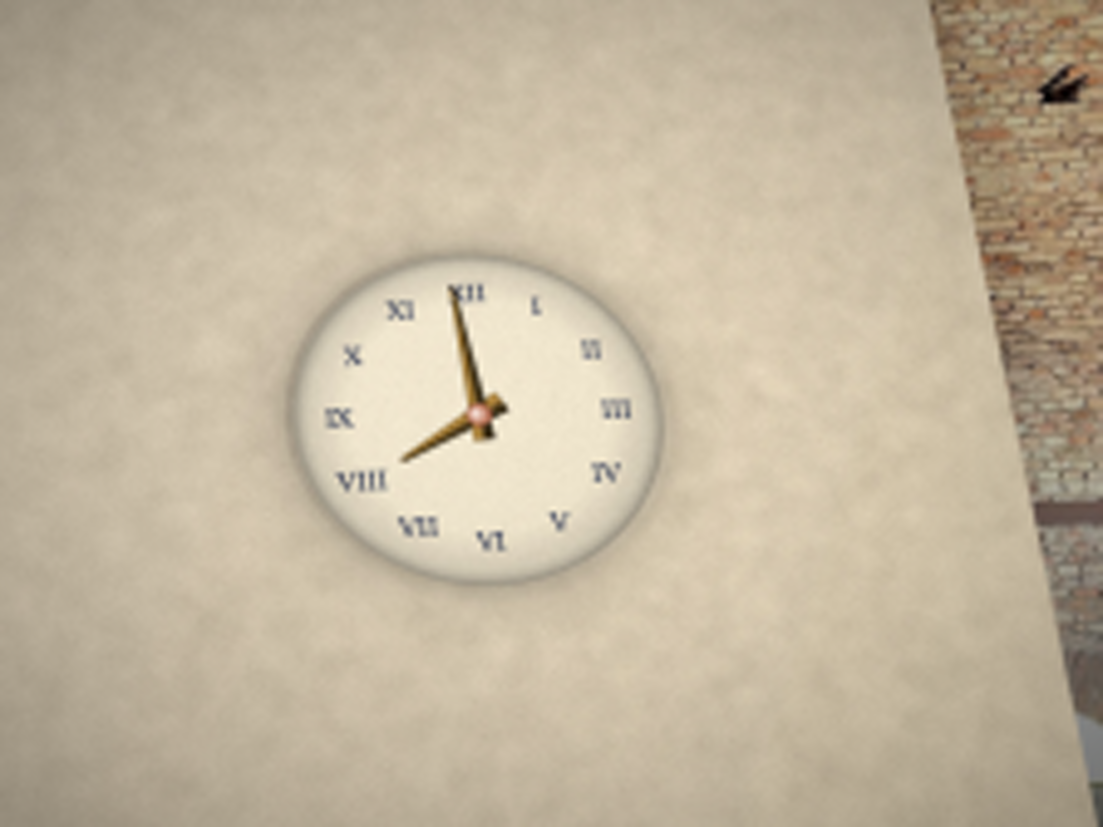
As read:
h=7 m=59
